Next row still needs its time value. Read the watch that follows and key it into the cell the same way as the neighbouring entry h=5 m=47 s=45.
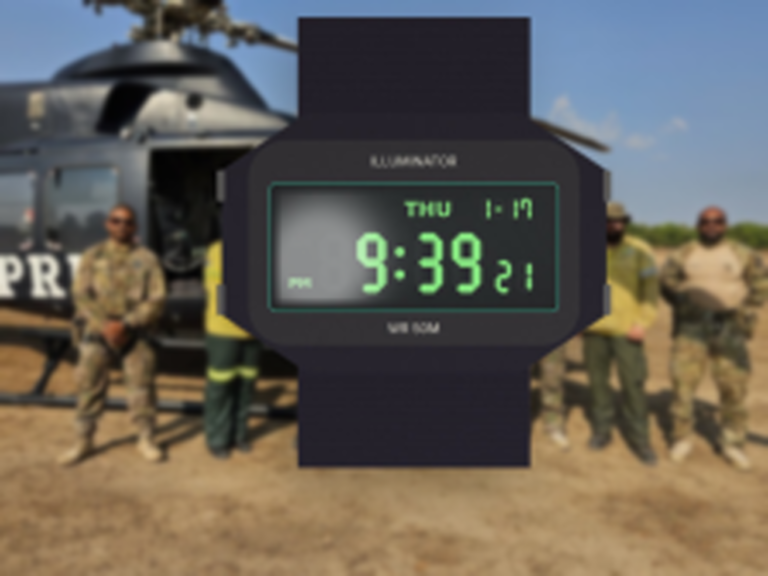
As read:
h=9 m=39 s=21
